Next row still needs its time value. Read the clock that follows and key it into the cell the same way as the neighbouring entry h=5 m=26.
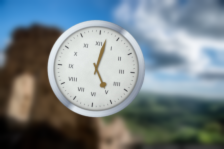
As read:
h=5 m=2
